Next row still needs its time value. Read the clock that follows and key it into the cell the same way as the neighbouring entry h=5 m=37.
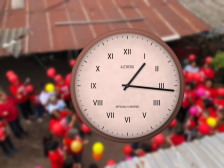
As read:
h=1 m=16
